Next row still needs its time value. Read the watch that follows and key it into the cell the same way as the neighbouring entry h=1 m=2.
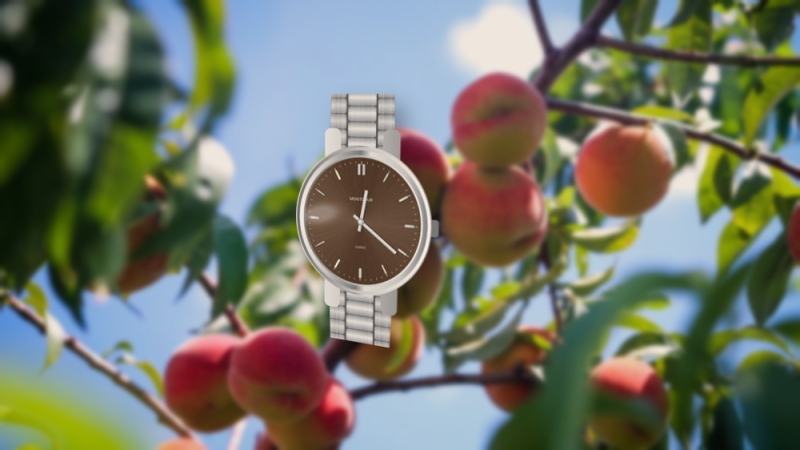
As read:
h=12 m=21
